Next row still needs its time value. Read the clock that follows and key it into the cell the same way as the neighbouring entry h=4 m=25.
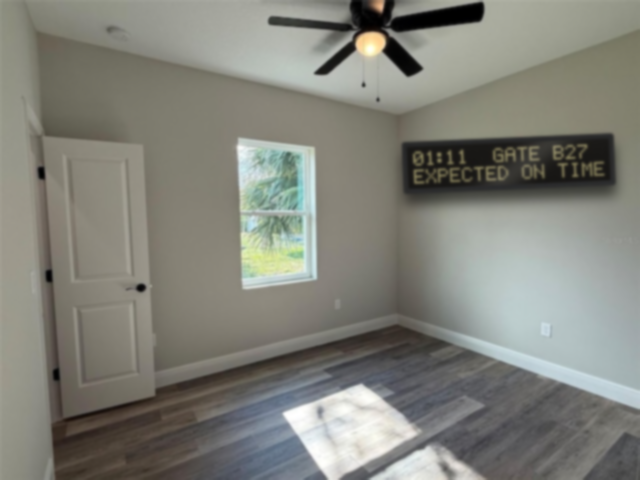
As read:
h=1 m=11
